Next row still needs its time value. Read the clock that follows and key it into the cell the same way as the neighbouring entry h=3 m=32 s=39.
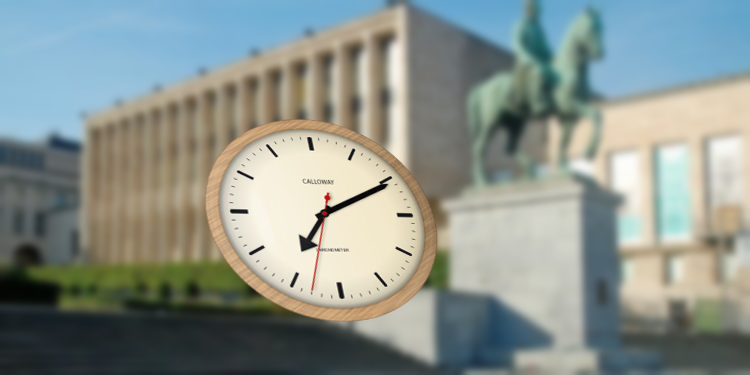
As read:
h=7 m=10 s=33
